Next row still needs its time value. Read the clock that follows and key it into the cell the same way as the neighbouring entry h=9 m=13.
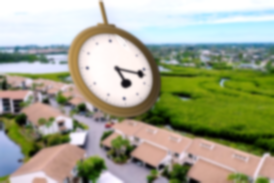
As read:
h=5 m=17
